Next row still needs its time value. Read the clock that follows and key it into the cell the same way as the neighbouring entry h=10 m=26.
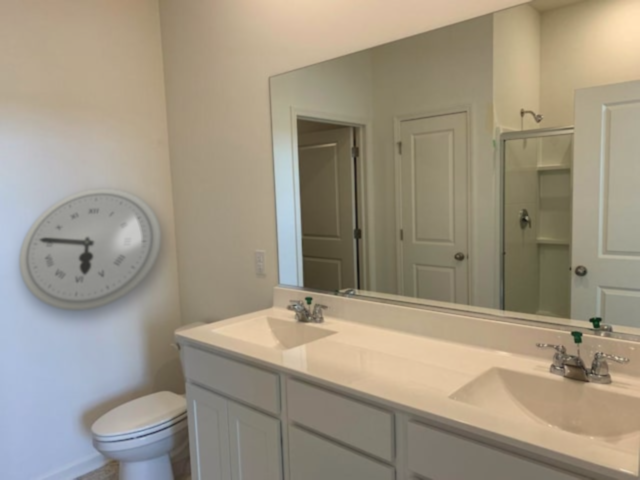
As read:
h=5 m=46
